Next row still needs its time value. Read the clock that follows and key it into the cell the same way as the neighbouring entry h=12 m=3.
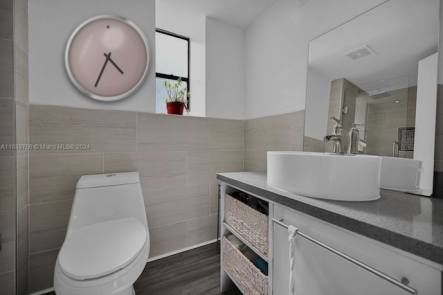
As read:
h=4 m=34
